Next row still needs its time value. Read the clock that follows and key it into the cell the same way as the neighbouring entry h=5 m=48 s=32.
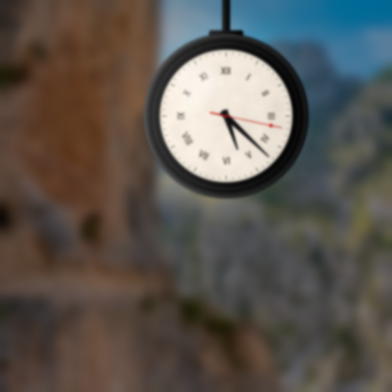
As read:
h=5 m=22 s=17
